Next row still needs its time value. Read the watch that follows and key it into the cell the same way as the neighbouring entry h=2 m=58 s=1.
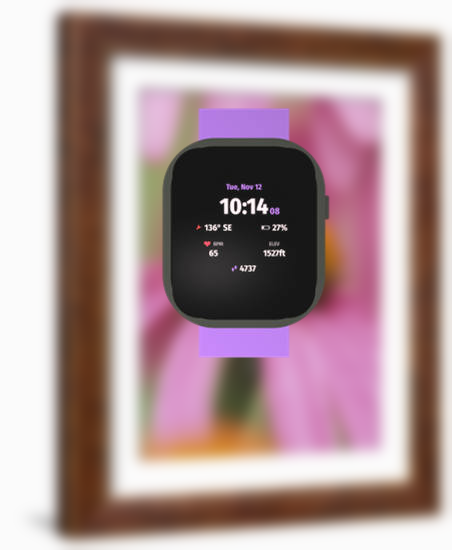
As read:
h=10 m=14 s=8
